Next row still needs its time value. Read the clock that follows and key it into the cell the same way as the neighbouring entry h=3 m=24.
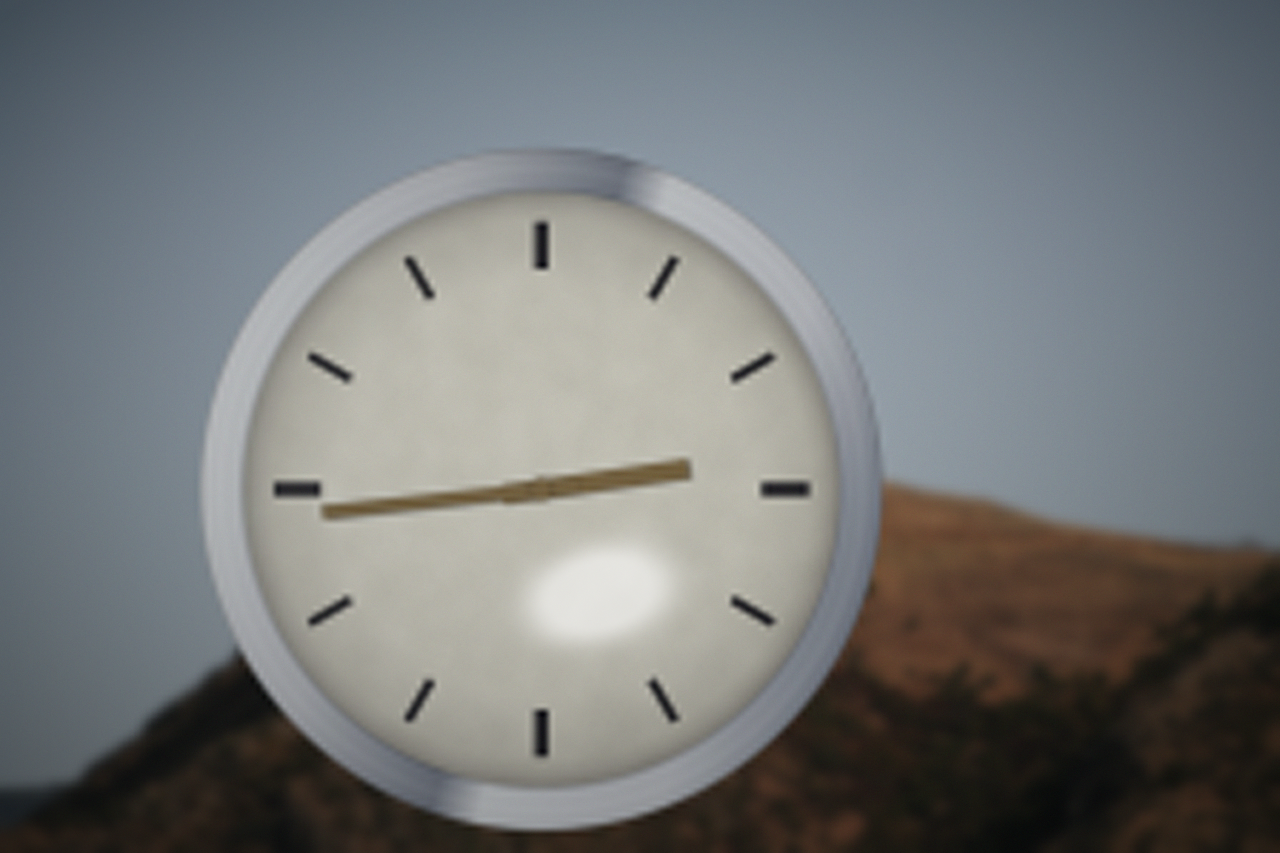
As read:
h=2 m=44
